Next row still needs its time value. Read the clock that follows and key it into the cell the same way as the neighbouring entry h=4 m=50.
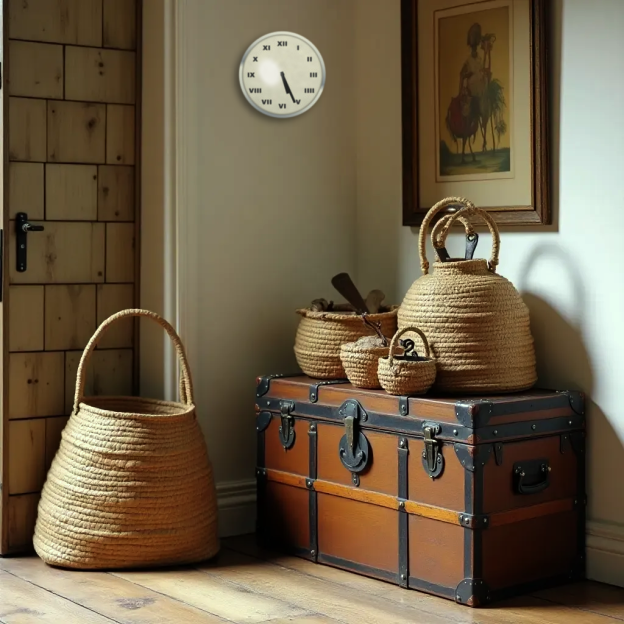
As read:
h=5 m=26
